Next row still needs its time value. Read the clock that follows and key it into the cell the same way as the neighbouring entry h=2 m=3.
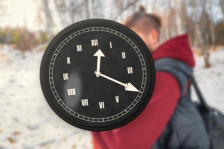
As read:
h=12 m=20
